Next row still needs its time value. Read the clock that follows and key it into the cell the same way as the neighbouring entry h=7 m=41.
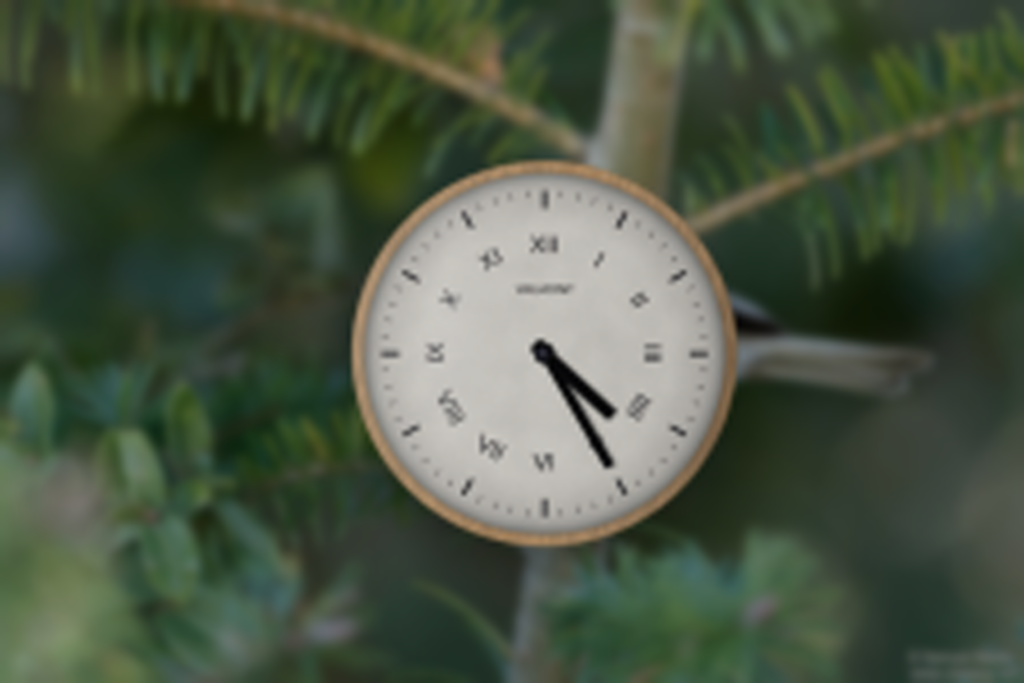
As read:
h=4 m=25
